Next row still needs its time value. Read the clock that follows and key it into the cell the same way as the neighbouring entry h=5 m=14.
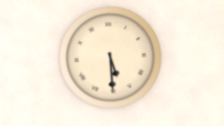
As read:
h=5 m=30
